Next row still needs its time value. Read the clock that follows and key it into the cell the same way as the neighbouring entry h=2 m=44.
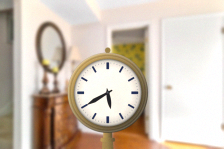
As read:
h=5 m=40
